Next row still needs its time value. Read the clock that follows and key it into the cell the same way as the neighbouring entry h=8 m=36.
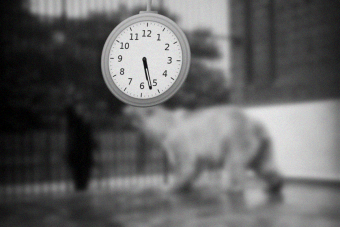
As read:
h=5 m=27
